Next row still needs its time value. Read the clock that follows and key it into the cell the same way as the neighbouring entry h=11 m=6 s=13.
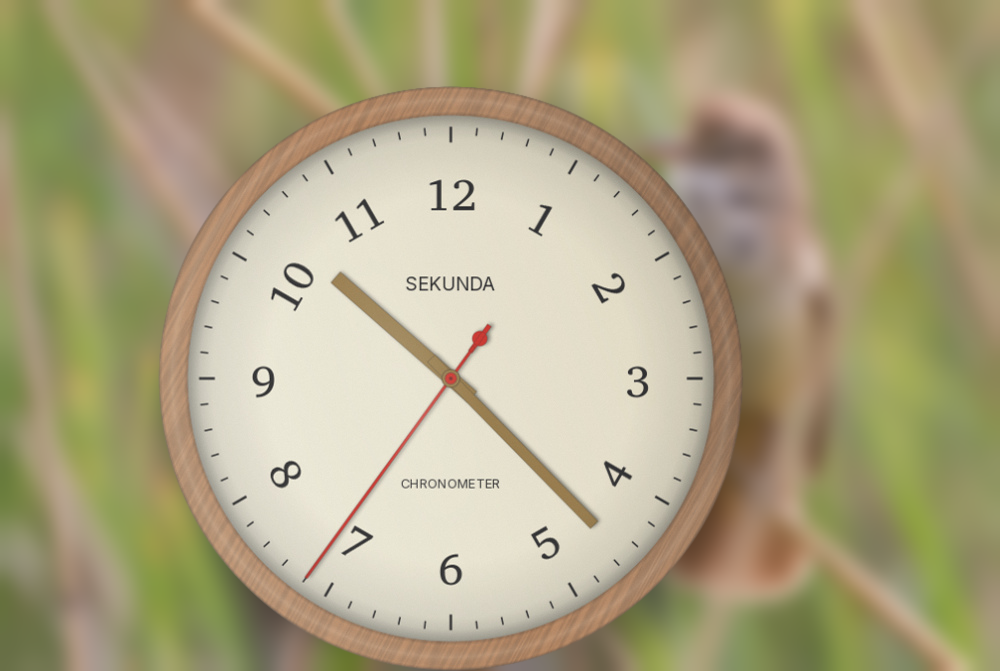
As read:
h=10 m=22 s=36
